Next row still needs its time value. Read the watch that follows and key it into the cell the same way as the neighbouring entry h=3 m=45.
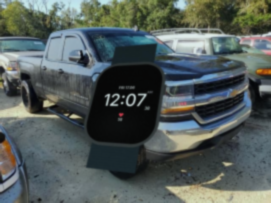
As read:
h=12 m=7
